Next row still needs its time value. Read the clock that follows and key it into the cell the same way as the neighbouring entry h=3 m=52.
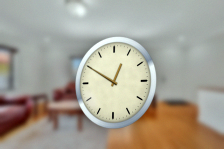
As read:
h=12 m=50
